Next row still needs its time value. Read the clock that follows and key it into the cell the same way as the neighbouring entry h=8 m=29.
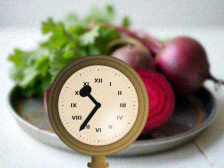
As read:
h=10 m=36
